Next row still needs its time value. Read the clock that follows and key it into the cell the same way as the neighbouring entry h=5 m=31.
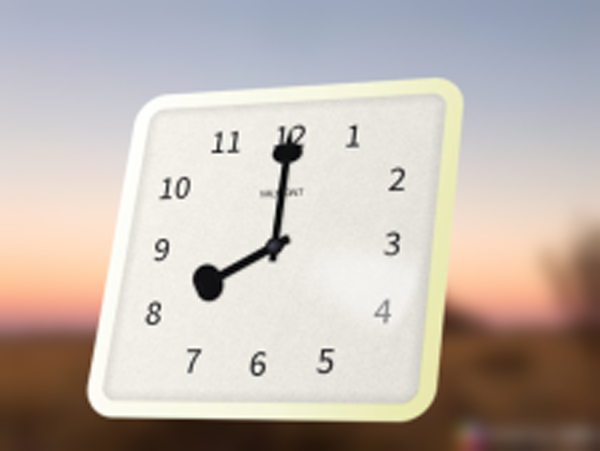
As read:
h=8 m=0
